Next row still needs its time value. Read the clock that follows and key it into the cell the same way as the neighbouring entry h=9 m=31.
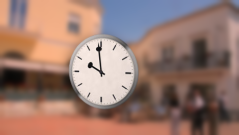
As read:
h=9 m=59
